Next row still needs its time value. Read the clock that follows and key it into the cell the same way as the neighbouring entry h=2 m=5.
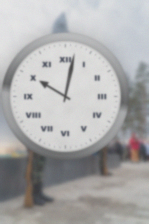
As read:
h=10 m=2
